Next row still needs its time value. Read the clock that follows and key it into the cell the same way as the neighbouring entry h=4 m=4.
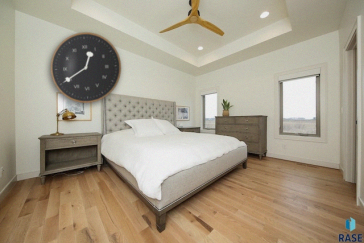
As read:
h=12 m=40
